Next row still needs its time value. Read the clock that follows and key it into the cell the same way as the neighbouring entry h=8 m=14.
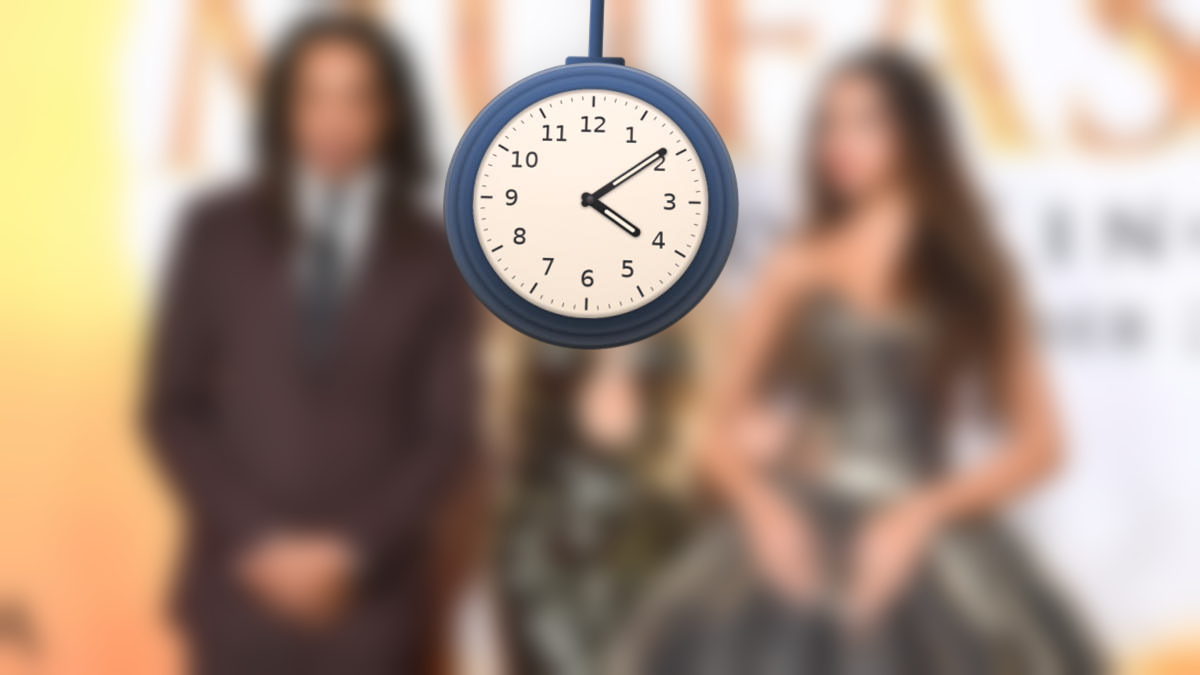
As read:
h=4 m=9
